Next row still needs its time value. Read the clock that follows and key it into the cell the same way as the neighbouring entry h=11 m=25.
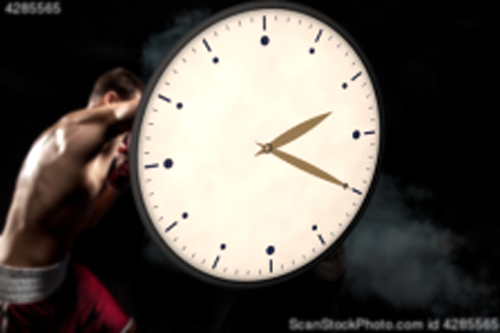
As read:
h=2 m=20
